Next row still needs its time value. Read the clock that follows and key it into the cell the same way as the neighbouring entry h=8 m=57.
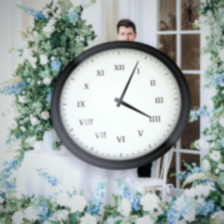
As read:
h=4 m=4
